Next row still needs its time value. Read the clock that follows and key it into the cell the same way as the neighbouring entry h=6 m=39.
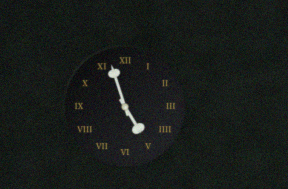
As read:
h=4 m=57
